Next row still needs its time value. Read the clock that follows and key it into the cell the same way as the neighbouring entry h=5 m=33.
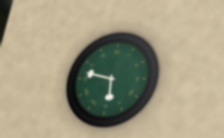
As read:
h=5 m=47
